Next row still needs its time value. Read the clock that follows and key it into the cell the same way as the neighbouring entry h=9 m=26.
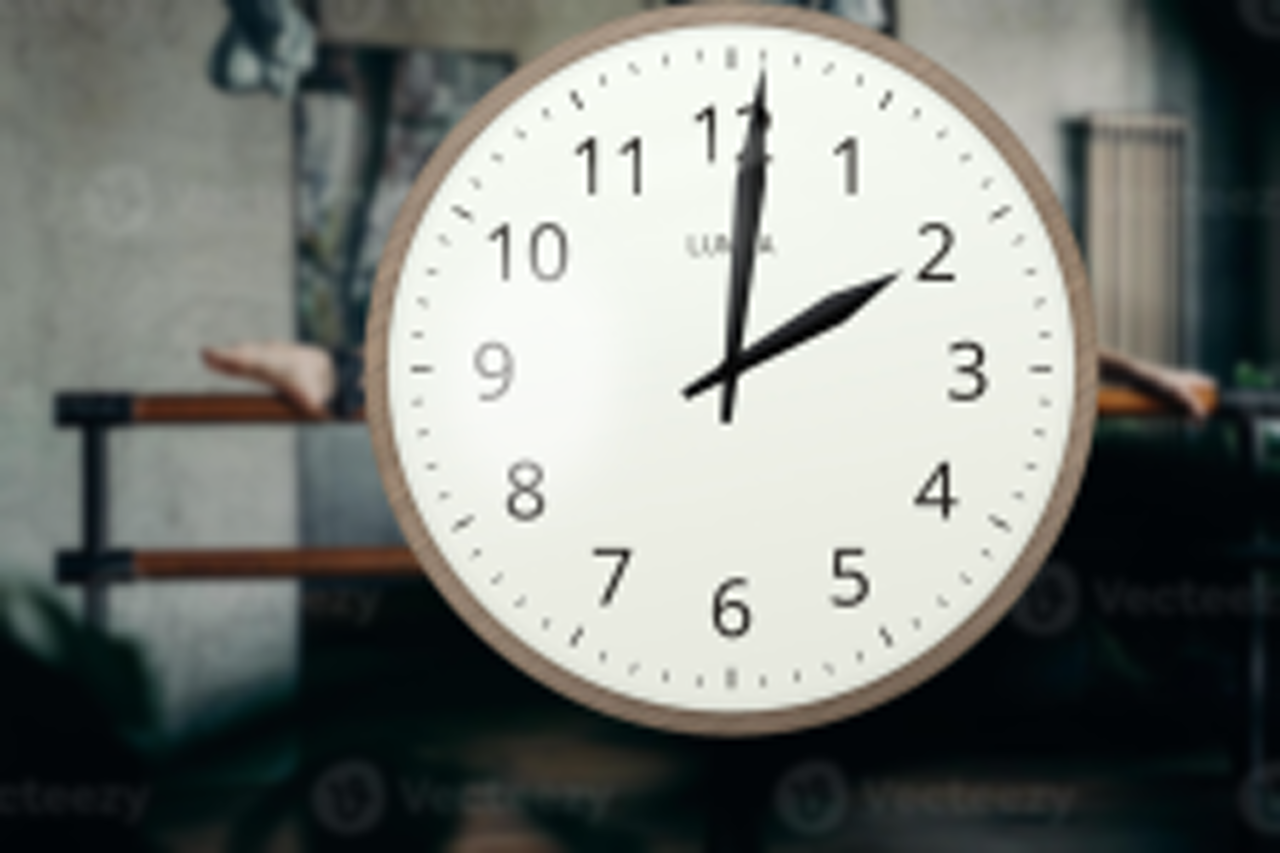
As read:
h=2 m=1
